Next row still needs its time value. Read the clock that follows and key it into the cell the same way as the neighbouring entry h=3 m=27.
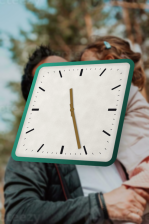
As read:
h=11 m=26
